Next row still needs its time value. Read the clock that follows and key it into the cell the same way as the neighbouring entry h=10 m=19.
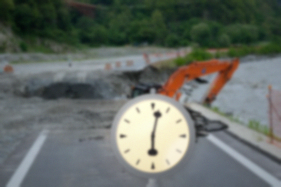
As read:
h=6 m=2
